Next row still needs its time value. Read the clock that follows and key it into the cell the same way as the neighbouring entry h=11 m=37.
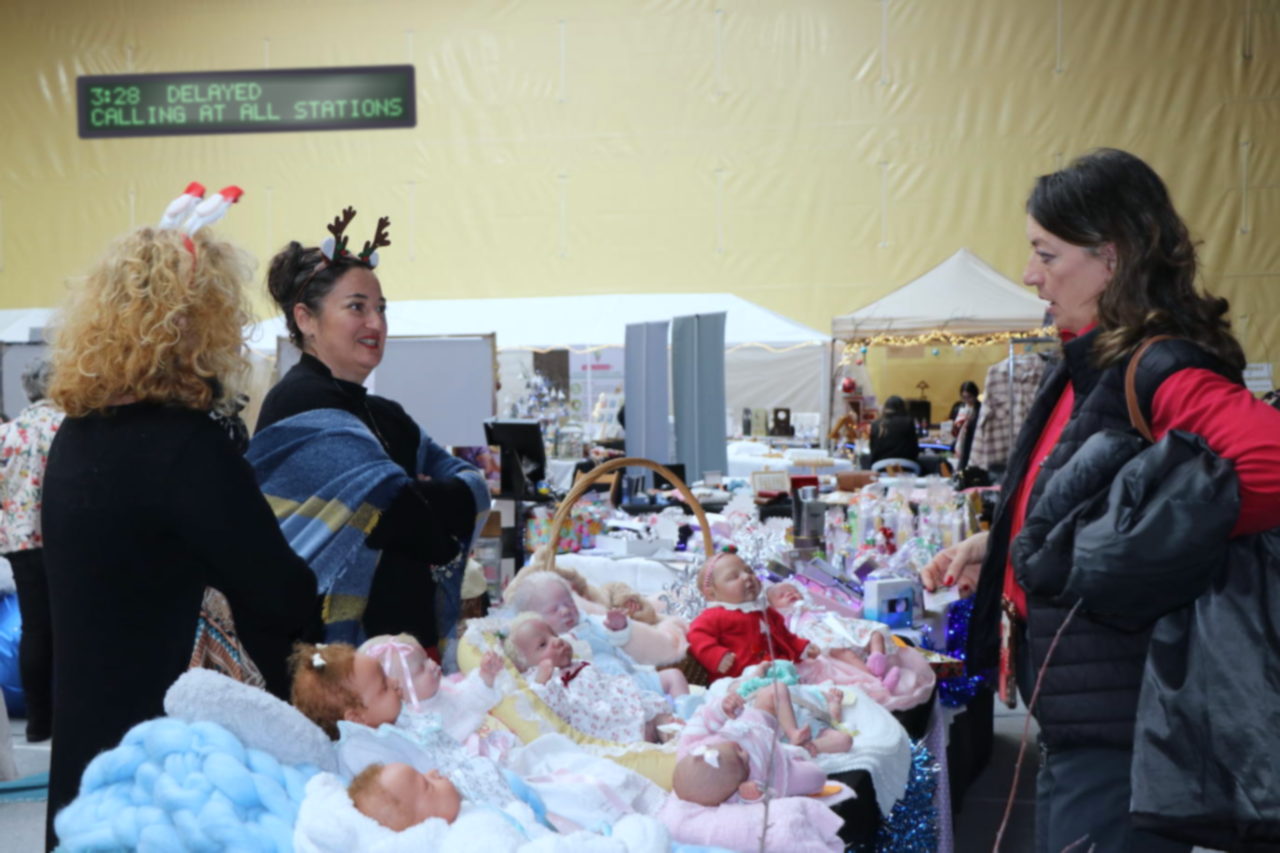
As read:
h=3 m=28
